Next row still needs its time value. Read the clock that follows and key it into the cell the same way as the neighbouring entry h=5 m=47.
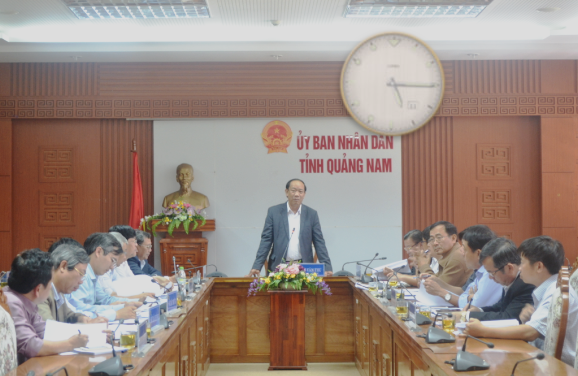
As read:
h=5 m=15
